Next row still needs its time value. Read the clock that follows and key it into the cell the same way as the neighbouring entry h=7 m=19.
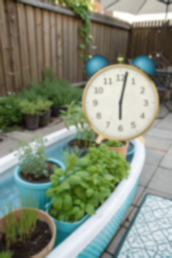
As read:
h=6 m=2
